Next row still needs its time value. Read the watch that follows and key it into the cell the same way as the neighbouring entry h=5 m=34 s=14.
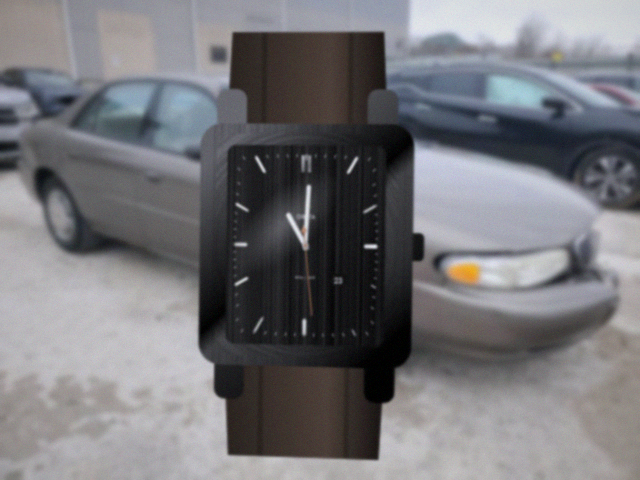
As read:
h=11 m=0 s=29
